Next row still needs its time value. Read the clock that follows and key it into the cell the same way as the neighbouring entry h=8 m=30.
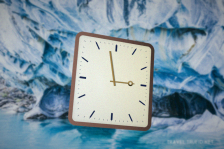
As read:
h=2 m=58
